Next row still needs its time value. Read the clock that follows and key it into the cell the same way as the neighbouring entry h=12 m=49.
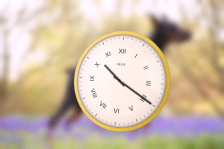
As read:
h=10 m=20
